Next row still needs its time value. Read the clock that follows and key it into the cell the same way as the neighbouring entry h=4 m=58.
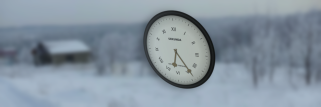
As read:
h=6 m=24
